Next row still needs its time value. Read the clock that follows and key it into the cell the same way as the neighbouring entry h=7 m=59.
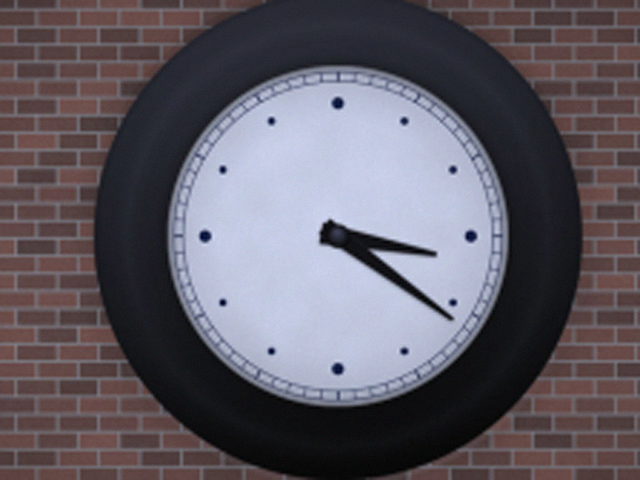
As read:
h=3 m=21
